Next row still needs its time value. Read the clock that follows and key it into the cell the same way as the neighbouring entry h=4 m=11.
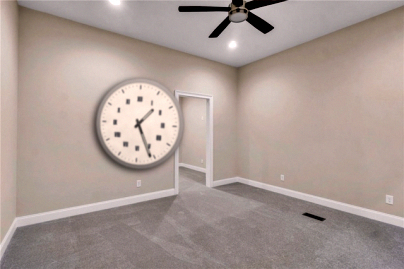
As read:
h=1 m=26
